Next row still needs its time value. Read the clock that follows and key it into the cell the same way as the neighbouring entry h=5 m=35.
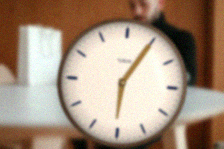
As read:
h=6 m=5
